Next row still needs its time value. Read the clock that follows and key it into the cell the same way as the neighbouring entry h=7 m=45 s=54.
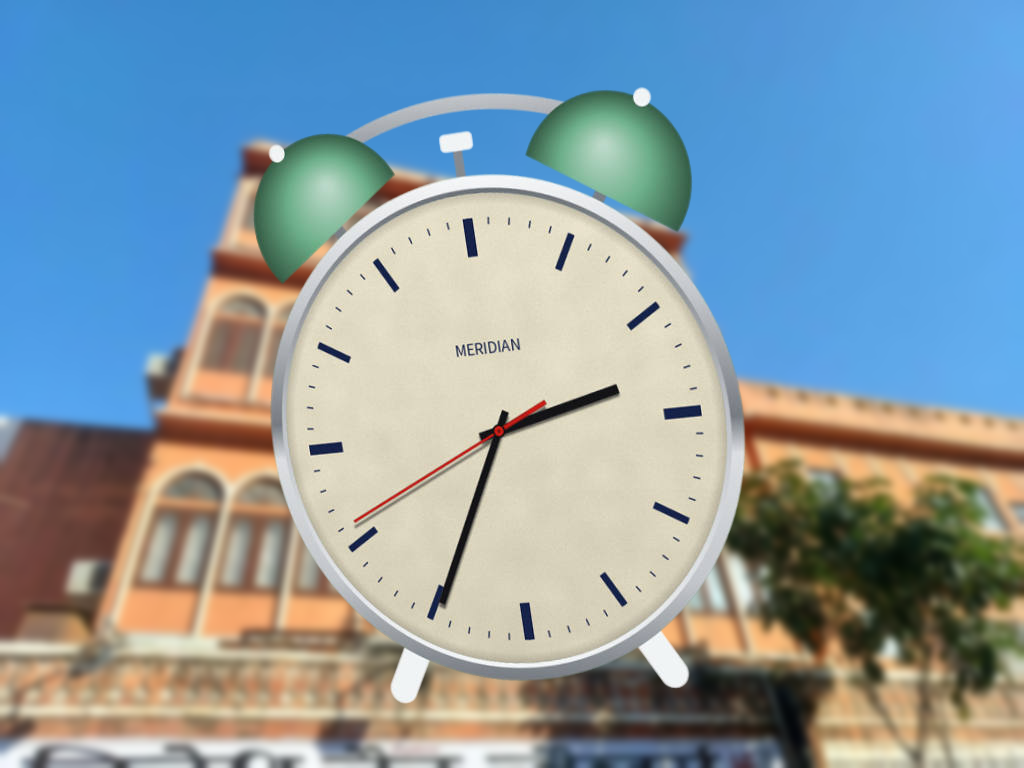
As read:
h=2 m=34 s=41
